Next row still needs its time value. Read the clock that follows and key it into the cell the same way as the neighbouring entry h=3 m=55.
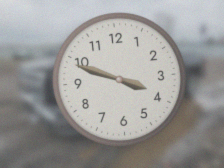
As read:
h=3 m=49
